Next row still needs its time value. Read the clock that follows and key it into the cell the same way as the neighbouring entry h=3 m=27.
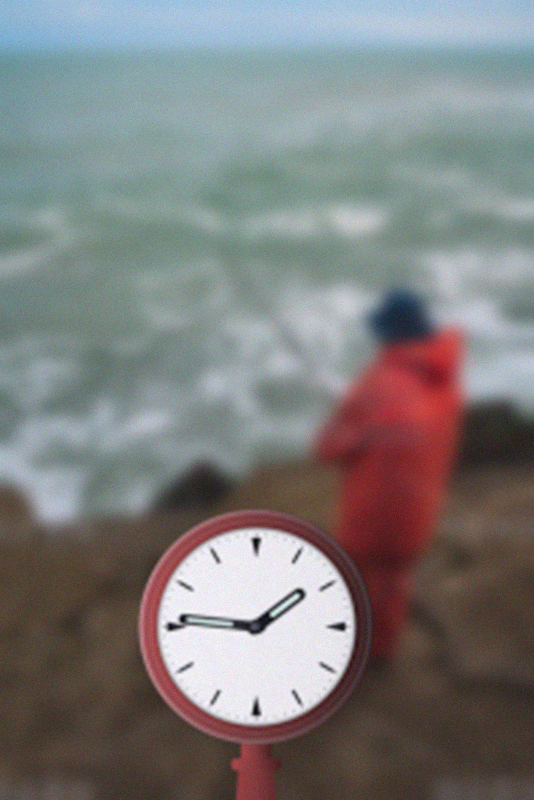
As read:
h=1 m=46
